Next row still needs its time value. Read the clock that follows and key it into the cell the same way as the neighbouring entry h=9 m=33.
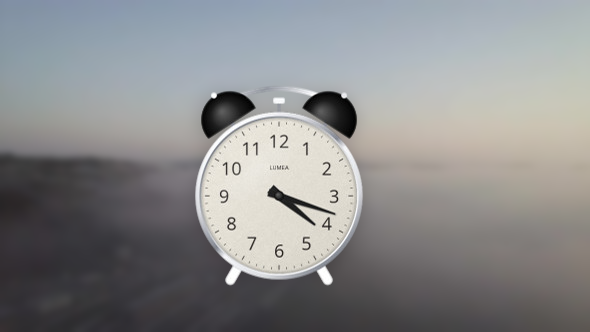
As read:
h=4 m=18
